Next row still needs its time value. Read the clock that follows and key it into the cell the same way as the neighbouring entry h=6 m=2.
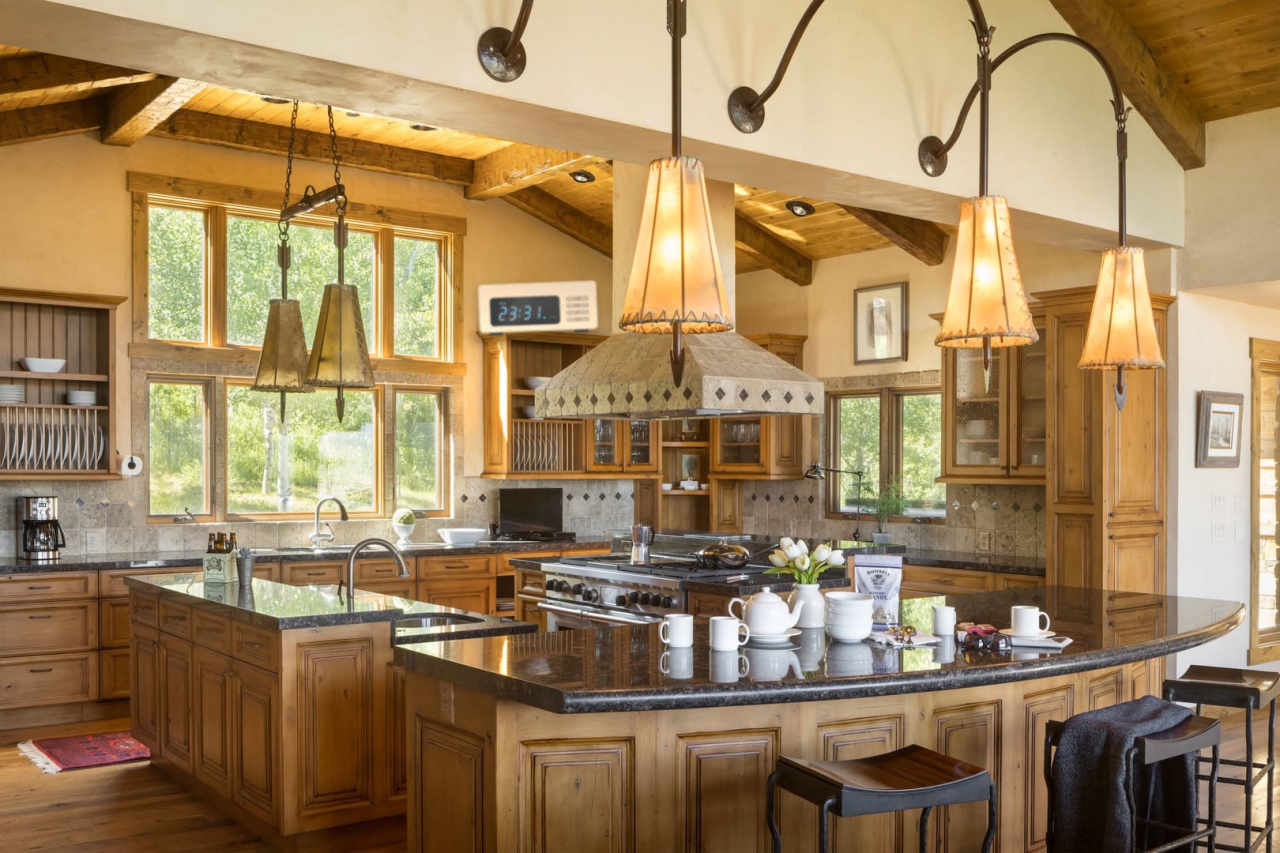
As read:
h=23 m=31
